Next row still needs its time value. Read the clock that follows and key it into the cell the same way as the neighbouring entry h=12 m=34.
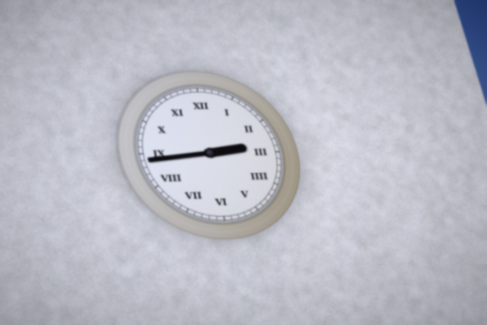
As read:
h=2 m=44
